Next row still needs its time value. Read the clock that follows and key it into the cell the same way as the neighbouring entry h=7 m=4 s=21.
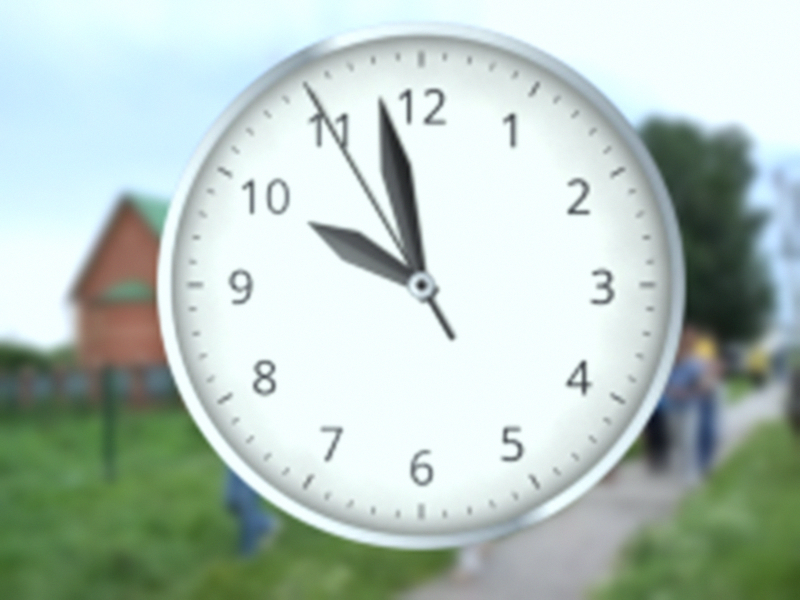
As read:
h=9 m=57 s=55
